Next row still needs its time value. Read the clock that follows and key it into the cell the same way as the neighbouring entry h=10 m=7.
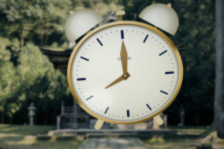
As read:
h=8 m=0
